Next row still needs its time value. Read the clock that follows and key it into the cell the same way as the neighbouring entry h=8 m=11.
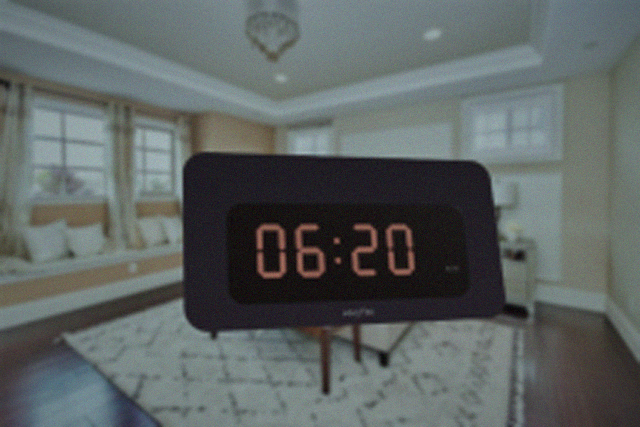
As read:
h=6 m=20
